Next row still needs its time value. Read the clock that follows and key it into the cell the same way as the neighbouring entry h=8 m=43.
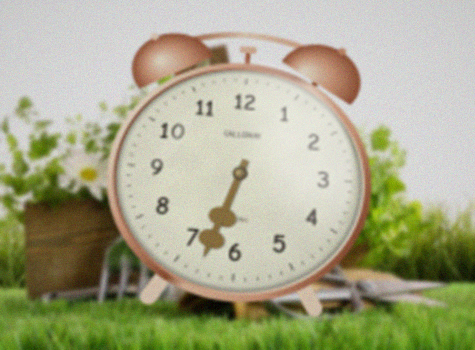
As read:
h=6 m=33
